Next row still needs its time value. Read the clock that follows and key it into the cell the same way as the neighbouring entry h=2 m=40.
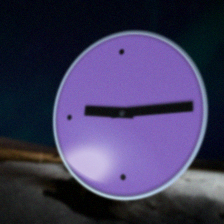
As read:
h=9 m=15
